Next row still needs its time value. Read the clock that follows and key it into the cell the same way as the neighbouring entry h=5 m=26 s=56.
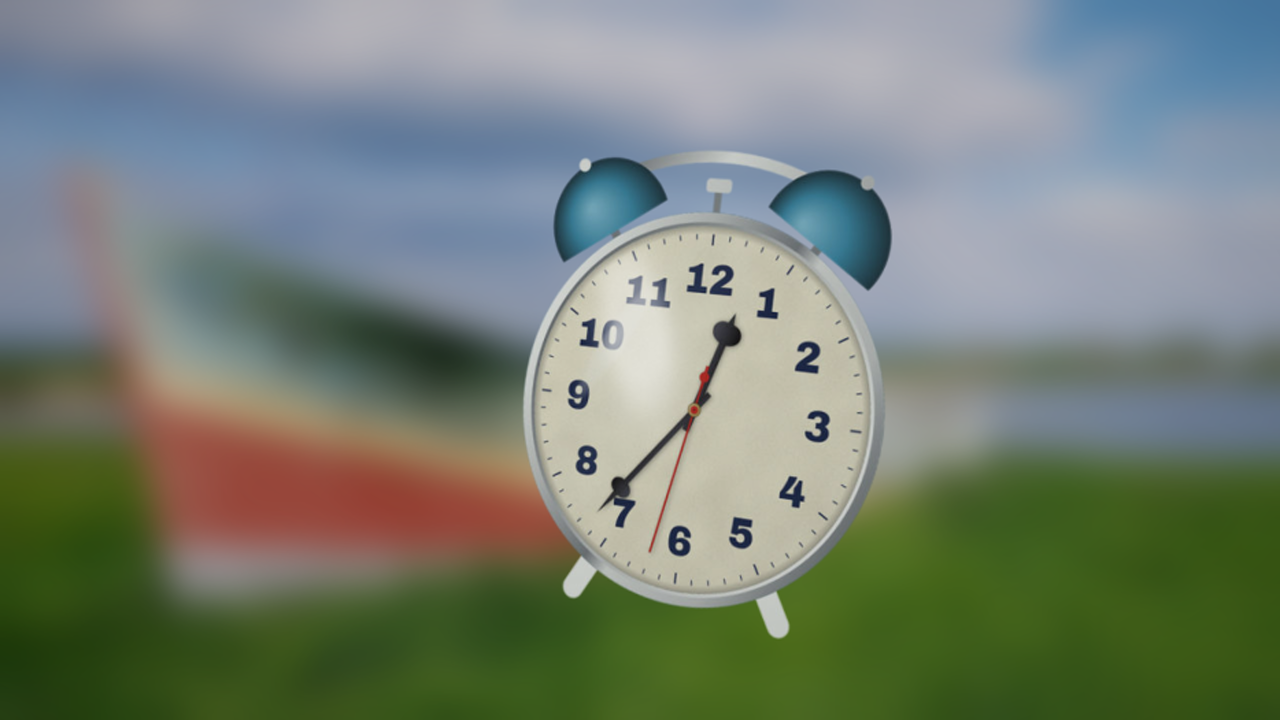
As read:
h=12 m=36 s=32
